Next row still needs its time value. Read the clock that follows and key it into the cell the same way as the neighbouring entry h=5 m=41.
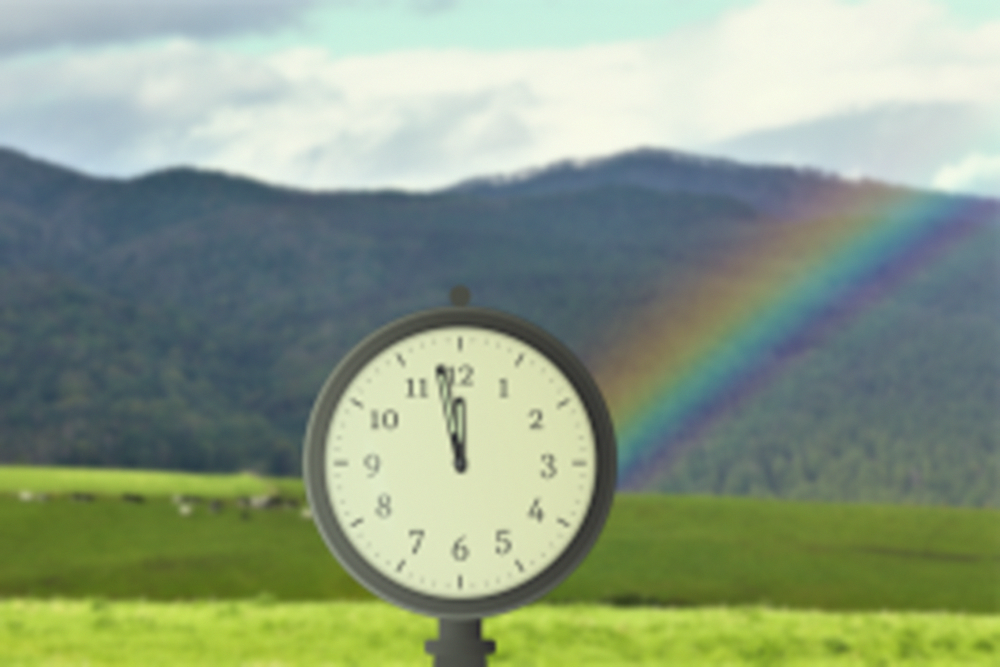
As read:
h=11 m=58
